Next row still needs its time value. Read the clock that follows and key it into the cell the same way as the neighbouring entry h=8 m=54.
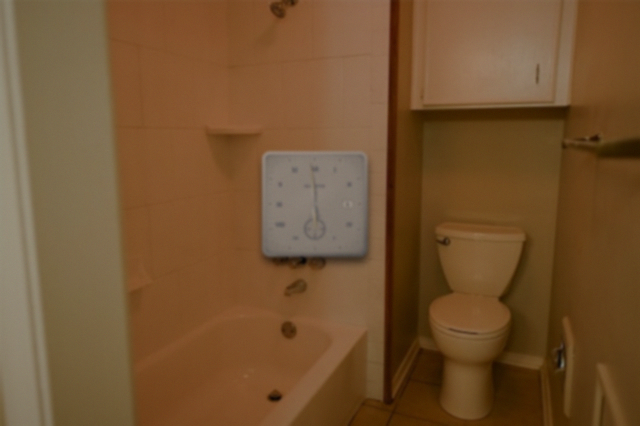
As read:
h=5 m=59
